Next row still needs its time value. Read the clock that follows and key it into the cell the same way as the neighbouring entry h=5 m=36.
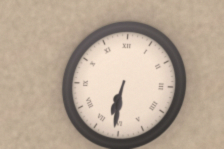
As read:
h=6 m=31
